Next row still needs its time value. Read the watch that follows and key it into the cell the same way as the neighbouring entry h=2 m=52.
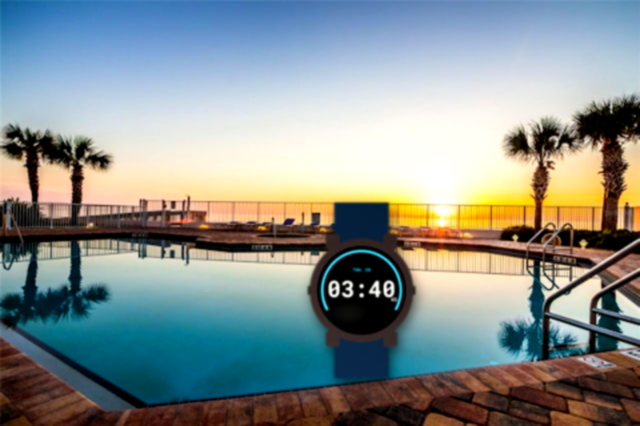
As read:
h=3 m=40
